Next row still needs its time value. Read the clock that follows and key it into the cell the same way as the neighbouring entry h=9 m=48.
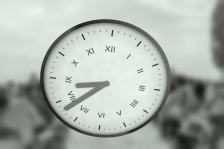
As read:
h=8 m=38
